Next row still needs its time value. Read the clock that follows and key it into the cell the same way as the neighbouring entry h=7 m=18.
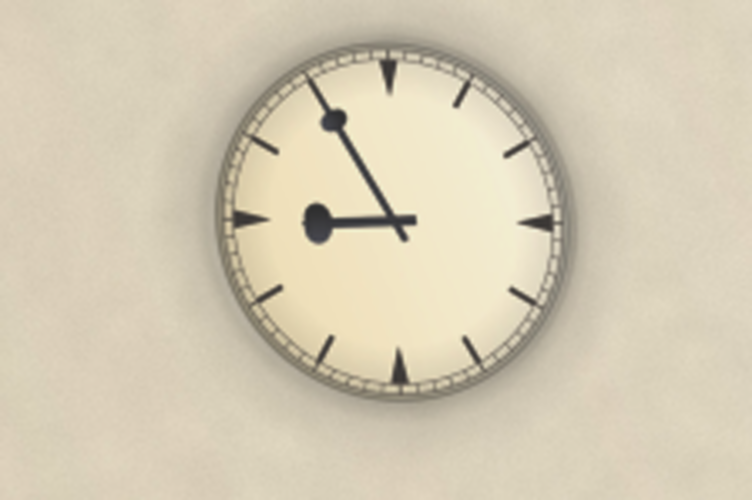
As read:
h=8 m=55
